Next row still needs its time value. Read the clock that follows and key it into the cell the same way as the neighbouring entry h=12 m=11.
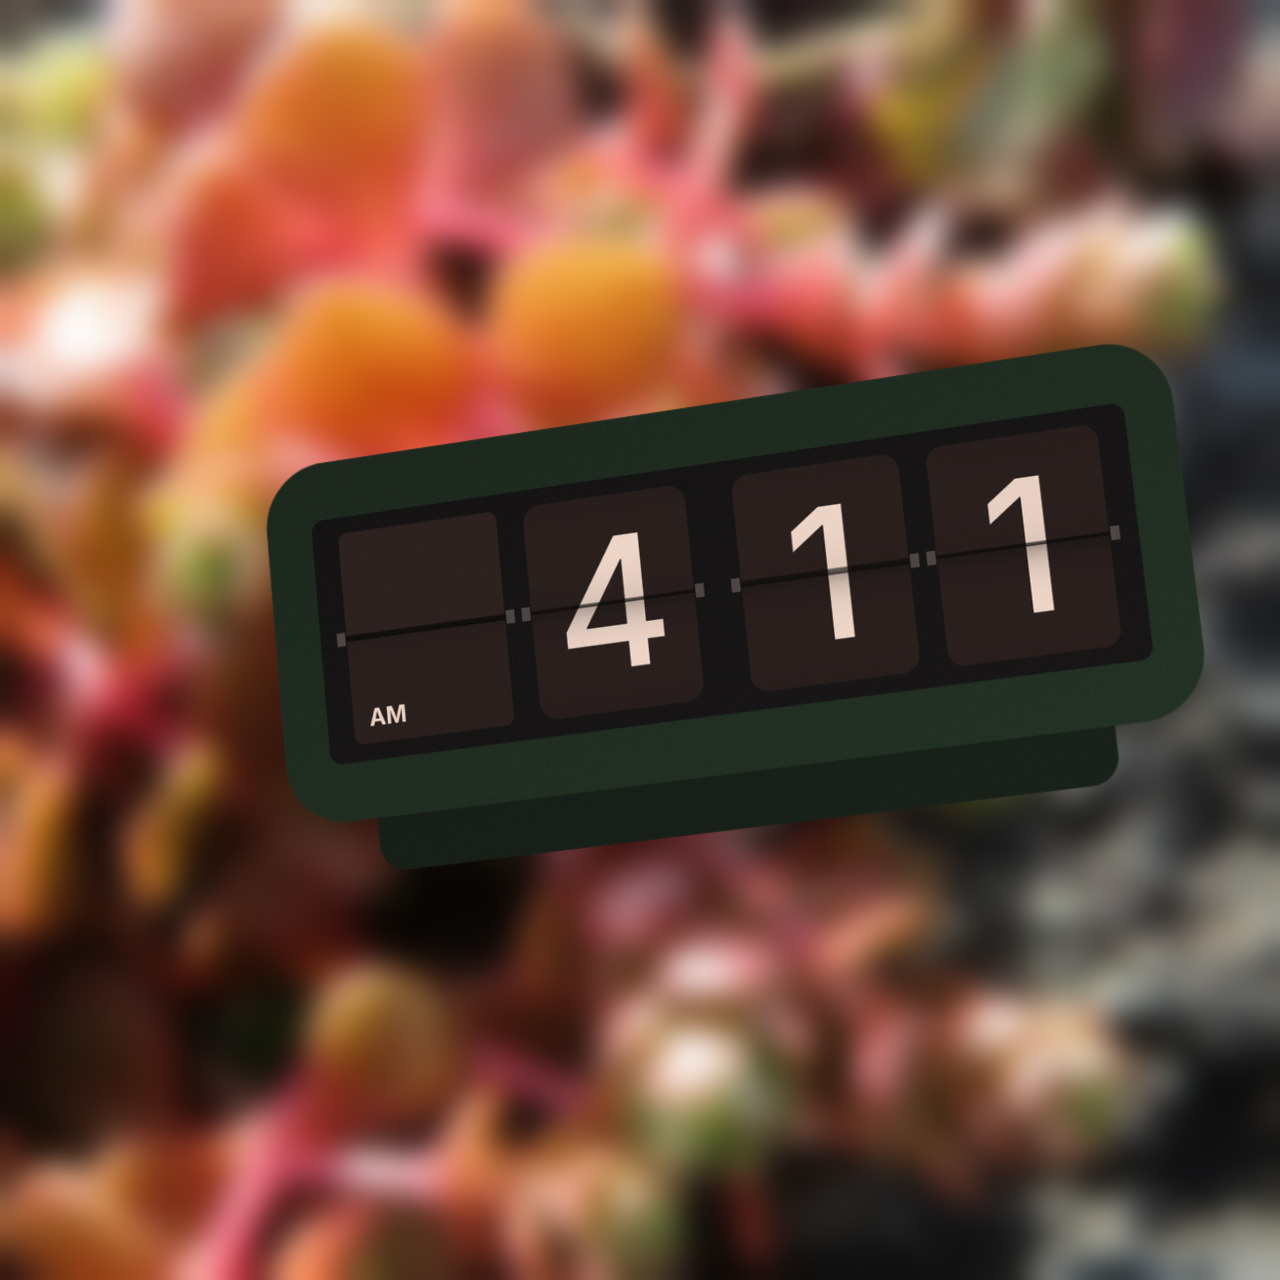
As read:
h=4 m=11
